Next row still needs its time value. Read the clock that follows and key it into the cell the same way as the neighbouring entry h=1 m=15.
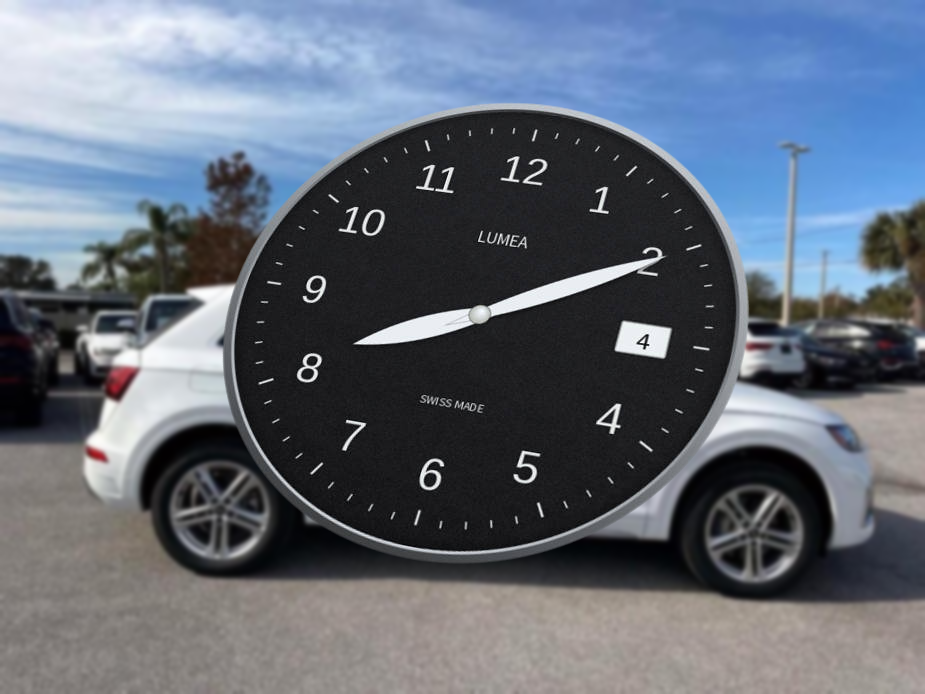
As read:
h=8 m=10
